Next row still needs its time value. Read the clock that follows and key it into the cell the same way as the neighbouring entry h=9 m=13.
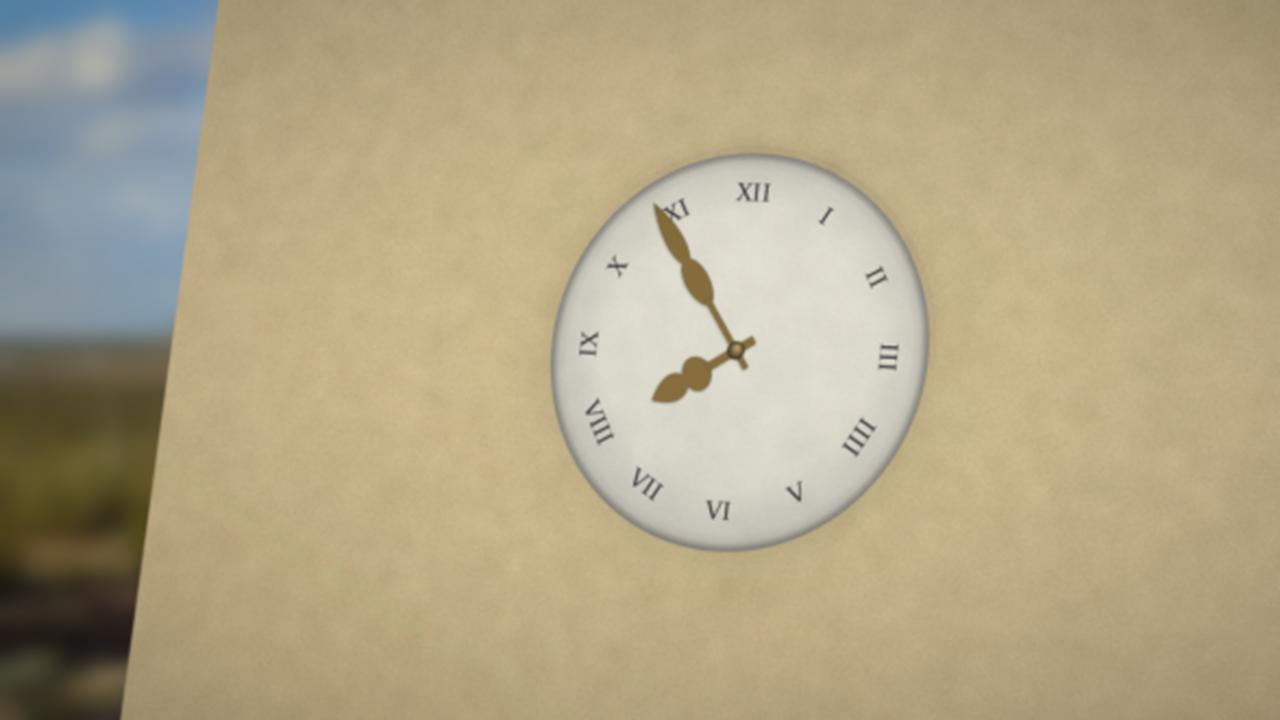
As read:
h=7 m=54
